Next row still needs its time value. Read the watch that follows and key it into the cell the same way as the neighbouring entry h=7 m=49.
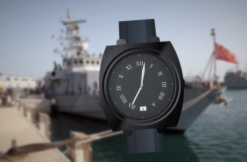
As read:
h=7 m=2
